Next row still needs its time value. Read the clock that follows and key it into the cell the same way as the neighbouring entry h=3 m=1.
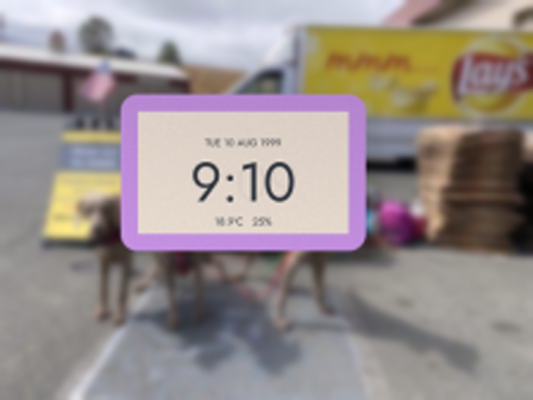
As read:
h=9 m=10
